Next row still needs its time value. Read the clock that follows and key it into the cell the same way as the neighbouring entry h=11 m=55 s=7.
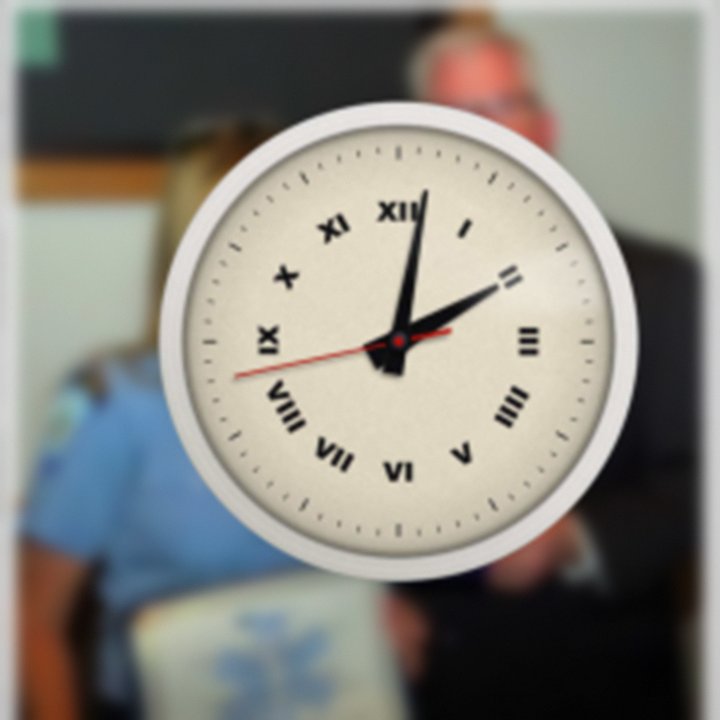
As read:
h=2 m=1 s=43
